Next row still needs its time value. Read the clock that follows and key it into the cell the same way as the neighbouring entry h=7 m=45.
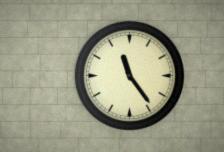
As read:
h=11 m=24
